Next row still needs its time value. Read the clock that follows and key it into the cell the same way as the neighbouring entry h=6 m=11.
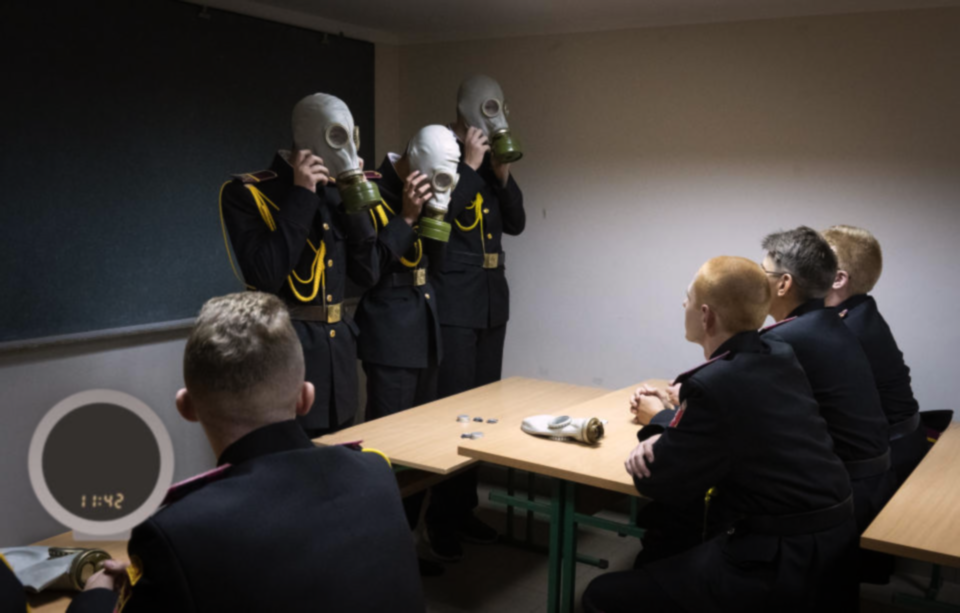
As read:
h=11 m=42
